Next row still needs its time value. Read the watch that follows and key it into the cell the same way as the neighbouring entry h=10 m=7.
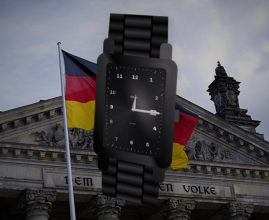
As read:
h=12 m=15
